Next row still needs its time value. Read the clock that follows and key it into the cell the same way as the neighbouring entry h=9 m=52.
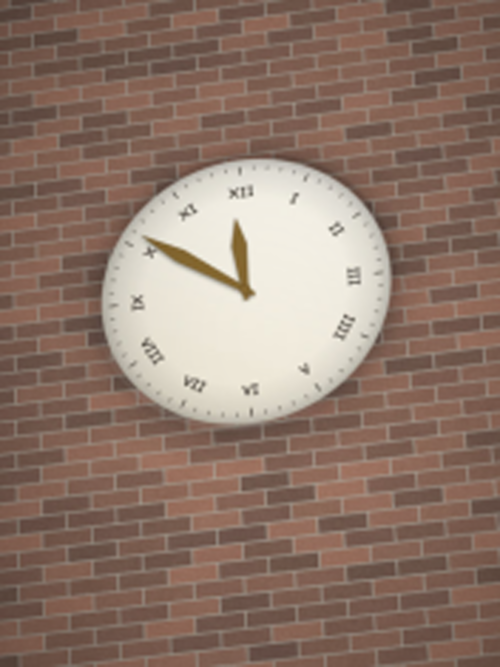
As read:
h=11 m=51
